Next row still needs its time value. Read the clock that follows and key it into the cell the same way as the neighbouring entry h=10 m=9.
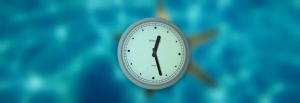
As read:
h=12 m=27
